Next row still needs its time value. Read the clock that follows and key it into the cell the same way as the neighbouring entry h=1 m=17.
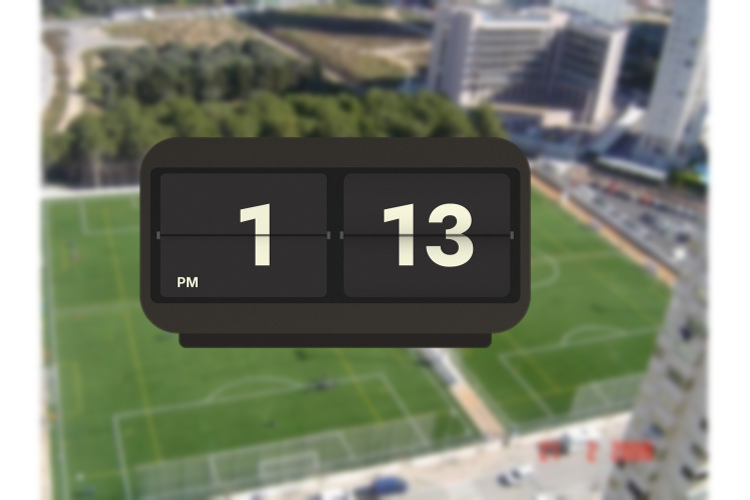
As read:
h=1 m=13
